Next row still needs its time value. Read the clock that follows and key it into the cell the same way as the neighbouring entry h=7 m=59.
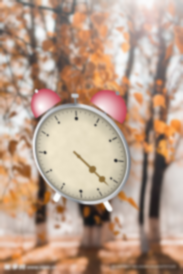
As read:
h=4 m=22
